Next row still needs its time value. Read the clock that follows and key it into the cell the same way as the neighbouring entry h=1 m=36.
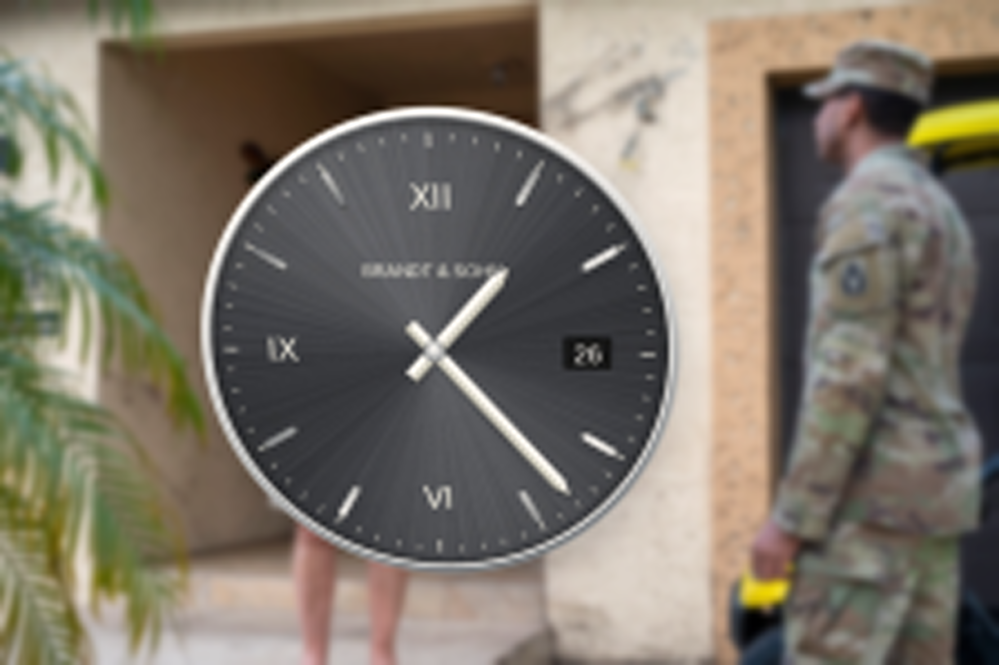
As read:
h=1 m=23
